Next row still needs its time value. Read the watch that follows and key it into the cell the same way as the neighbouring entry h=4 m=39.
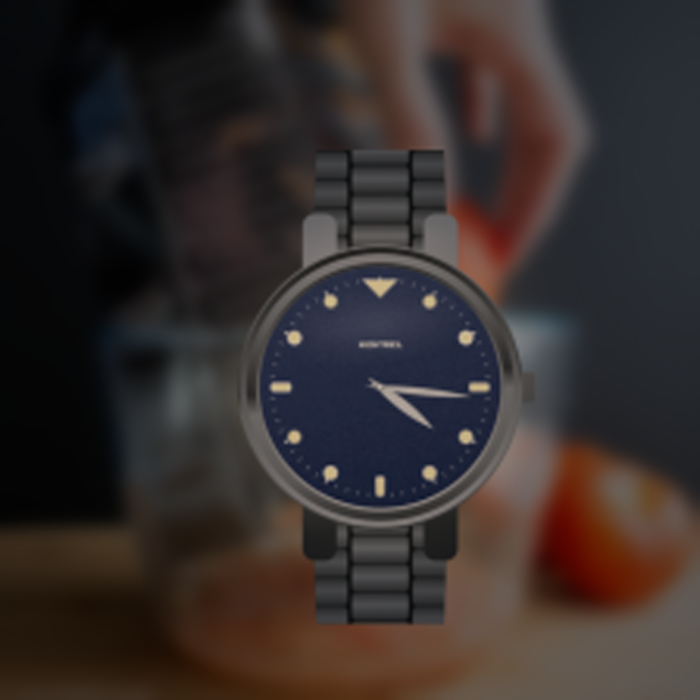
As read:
h=4 m=16
